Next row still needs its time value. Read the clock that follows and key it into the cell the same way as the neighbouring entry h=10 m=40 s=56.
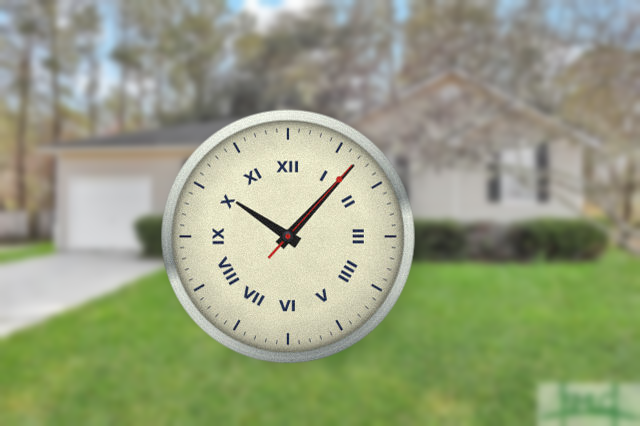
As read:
h=10 m=7 s=7
